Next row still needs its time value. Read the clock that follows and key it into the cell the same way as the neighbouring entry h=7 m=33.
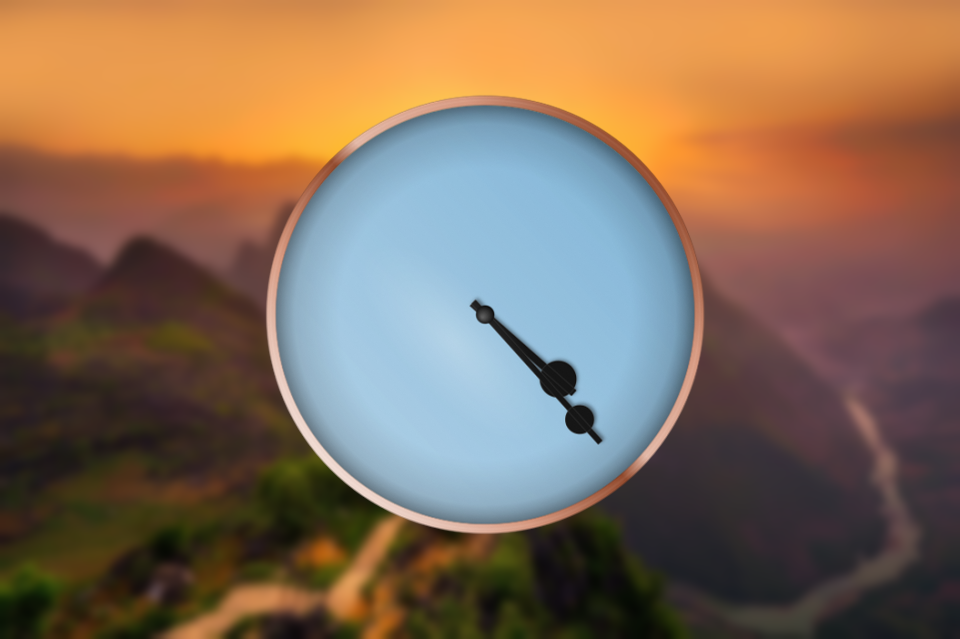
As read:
h=4 m=23
